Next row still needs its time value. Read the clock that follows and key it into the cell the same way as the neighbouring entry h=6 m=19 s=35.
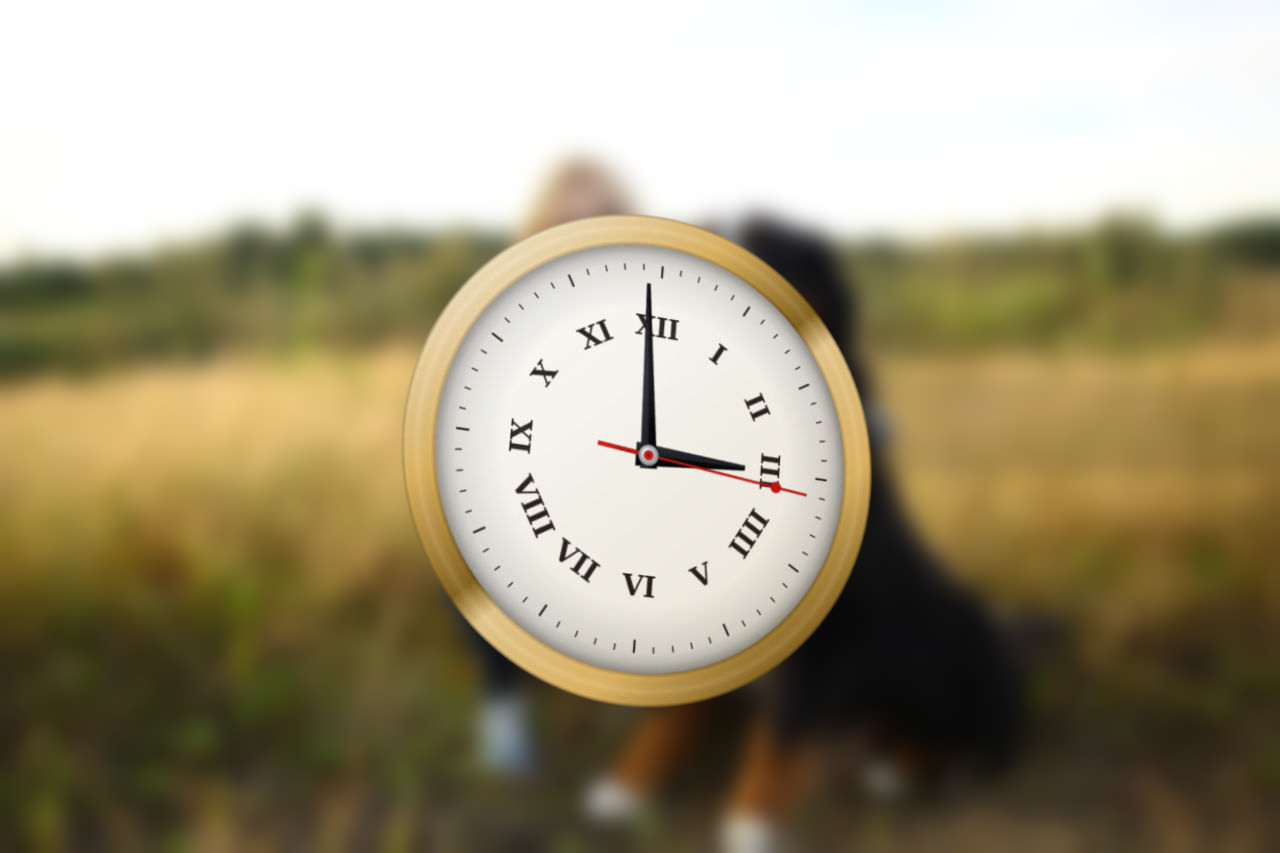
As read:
h=2 m=59 s=16
